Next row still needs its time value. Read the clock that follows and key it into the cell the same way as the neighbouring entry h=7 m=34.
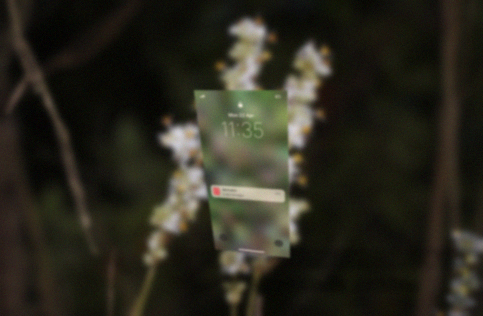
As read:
h=11 m=35
